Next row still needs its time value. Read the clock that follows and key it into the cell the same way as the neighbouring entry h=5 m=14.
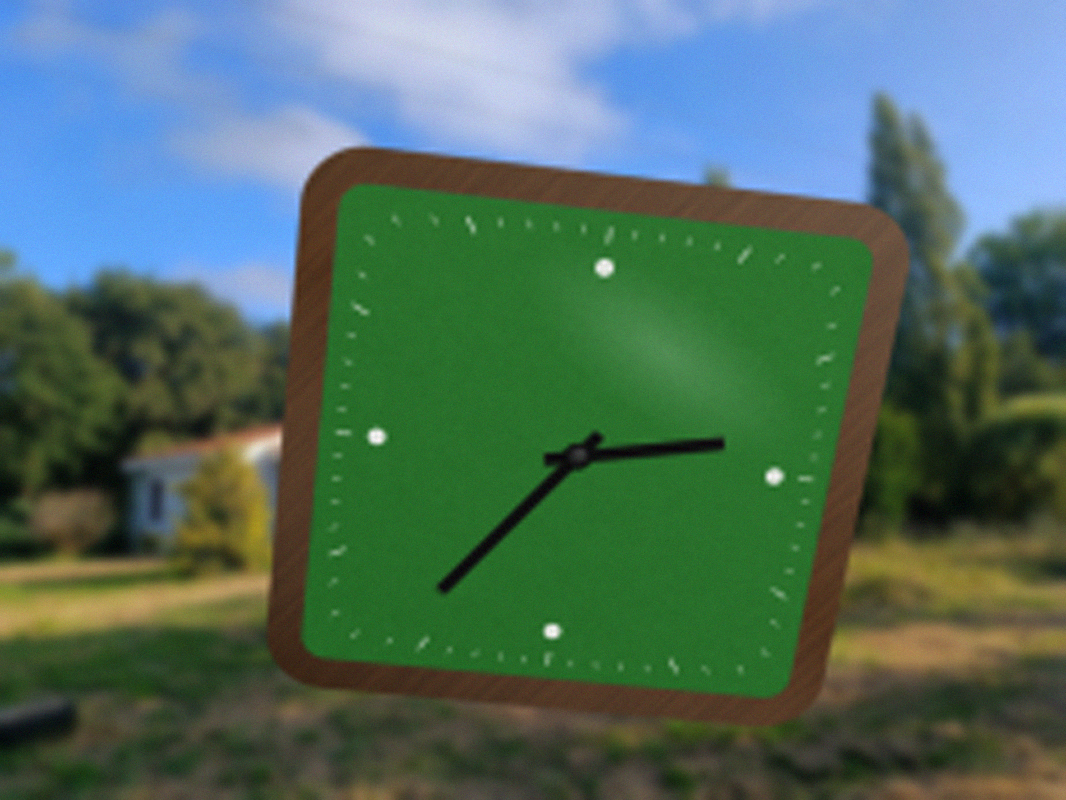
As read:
h=2 m=36
